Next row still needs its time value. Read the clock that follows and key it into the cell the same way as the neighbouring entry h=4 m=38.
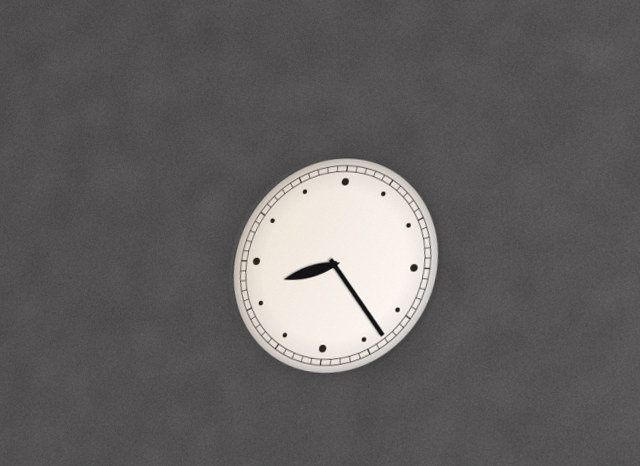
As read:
h=8 m=23
